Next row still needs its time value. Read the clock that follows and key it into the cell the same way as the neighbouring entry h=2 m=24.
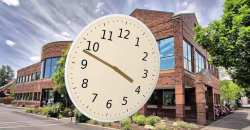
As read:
h=3 m=48
